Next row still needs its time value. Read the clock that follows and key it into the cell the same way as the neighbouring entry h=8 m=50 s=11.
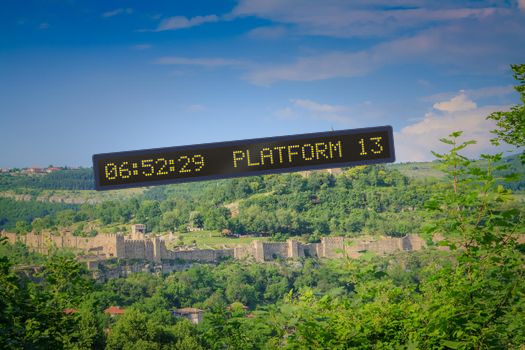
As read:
h=6 m=52 s=29
